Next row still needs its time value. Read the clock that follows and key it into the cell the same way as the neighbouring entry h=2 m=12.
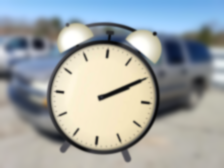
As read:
h=2 m=10
